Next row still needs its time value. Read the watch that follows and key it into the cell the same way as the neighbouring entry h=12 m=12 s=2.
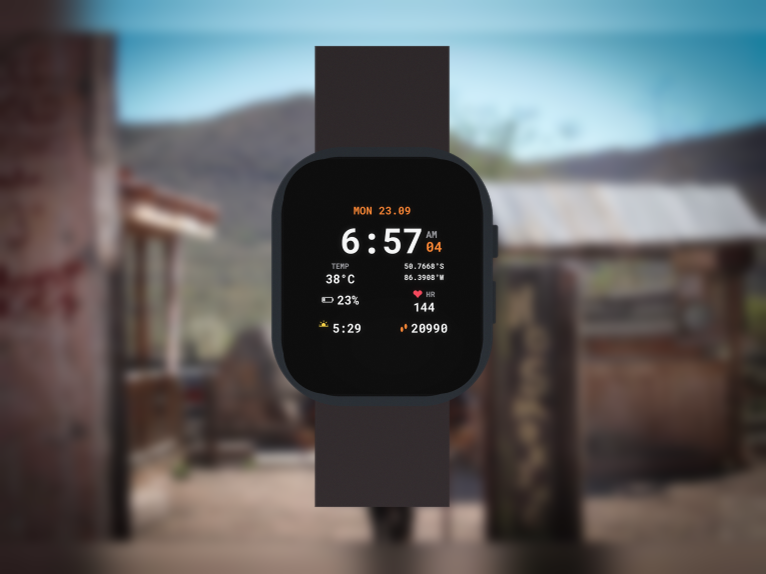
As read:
h=6 m=57 s=4
